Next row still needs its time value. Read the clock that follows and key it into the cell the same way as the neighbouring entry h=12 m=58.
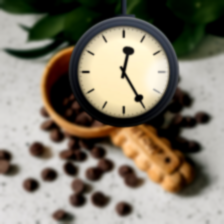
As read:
h=12 m=25
